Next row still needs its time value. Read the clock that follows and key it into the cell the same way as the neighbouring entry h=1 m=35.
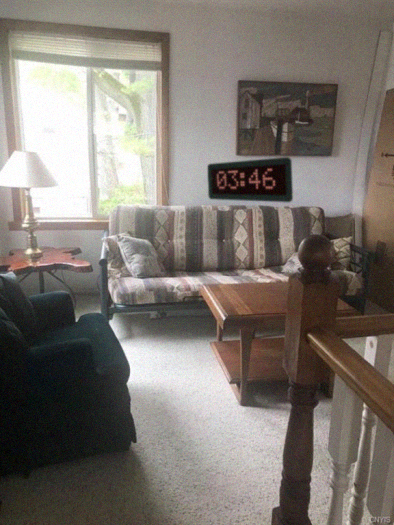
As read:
h=3 m=46
